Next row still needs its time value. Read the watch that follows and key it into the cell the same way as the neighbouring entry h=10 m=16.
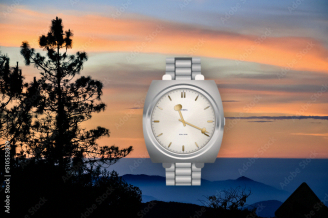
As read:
h=11 m=19
